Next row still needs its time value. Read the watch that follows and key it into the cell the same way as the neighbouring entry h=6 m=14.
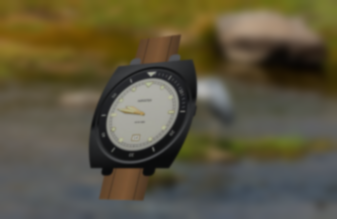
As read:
h=9 m=47
